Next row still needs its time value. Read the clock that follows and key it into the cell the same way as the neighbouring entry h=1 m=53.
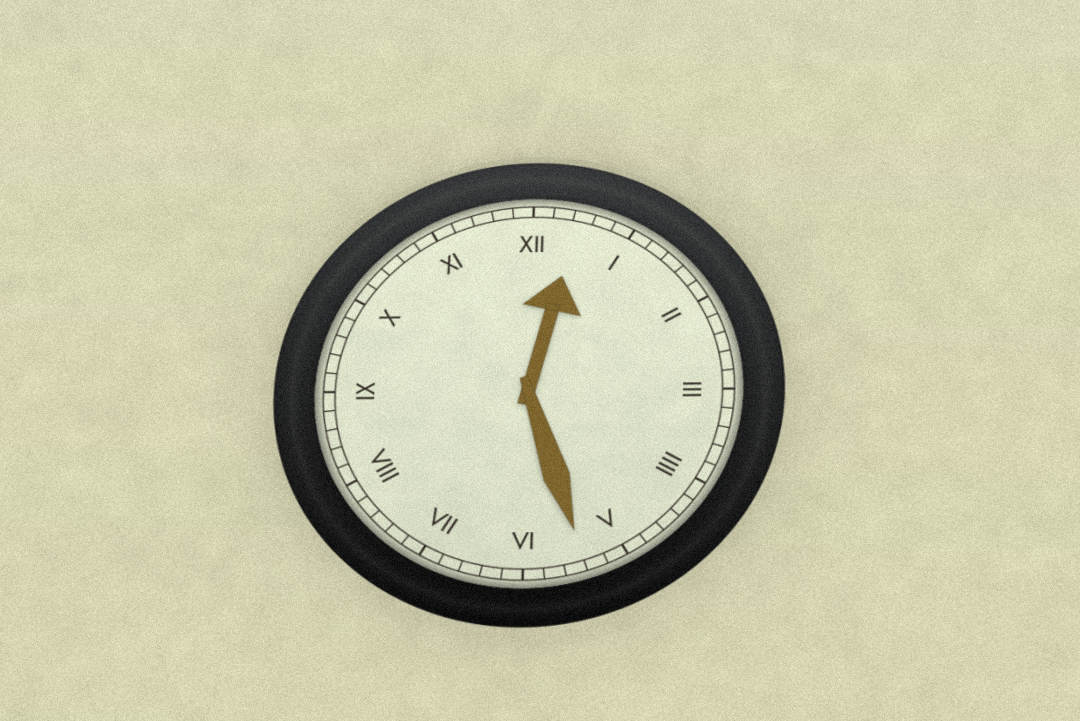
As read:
h=12 m=27
